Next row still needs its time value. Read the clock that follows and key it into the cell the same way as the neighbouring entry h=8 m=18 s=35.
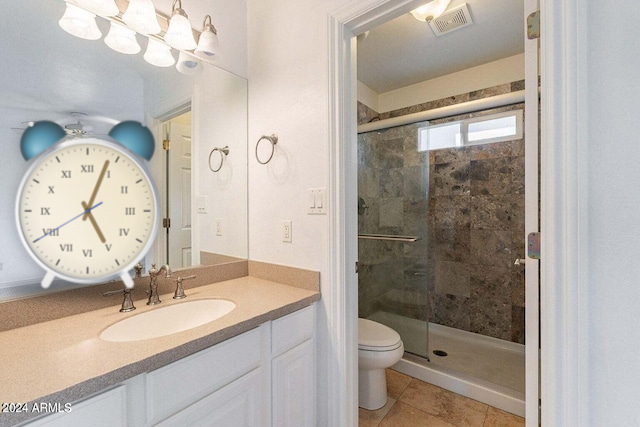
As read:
h=5 m=3 s=40
